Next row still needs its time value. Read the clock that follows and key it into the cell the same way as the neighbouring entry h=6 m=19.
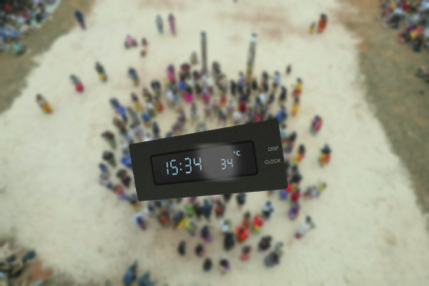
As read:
h=15 m=34
